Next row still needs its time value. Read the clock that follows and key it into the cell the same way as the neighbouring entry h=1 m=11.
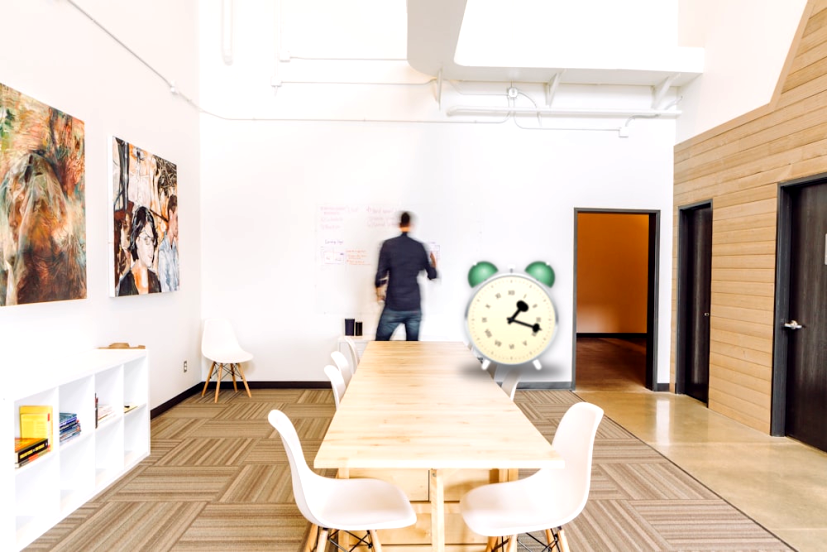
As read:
h=1 m=18
